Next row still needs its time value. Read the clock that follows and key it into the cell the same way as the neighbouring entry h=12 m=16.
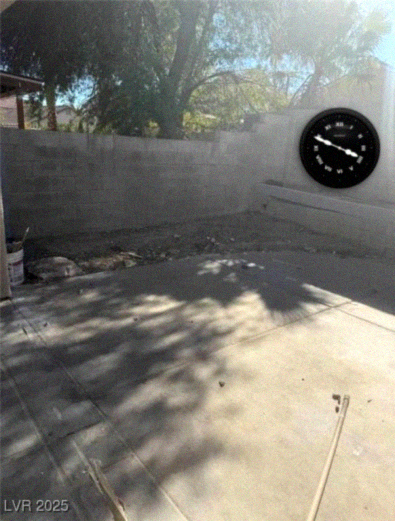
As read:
h=3 m=49
